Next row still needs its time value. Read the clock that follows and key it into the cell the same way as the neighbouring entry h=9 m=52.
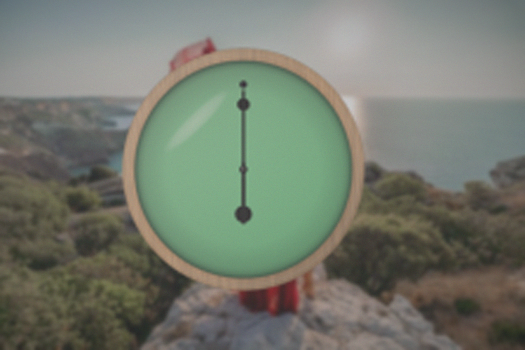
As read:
h=6 m=0
